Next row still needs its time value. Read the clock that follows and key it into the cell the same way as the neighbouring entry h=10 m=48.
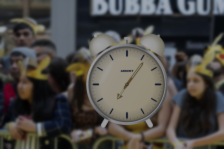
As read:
h=7 m=6
